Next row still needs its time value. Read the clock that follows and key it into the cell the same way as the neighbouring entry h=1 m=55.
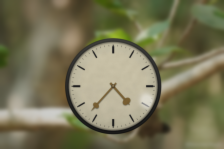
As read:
h=4 m=37
